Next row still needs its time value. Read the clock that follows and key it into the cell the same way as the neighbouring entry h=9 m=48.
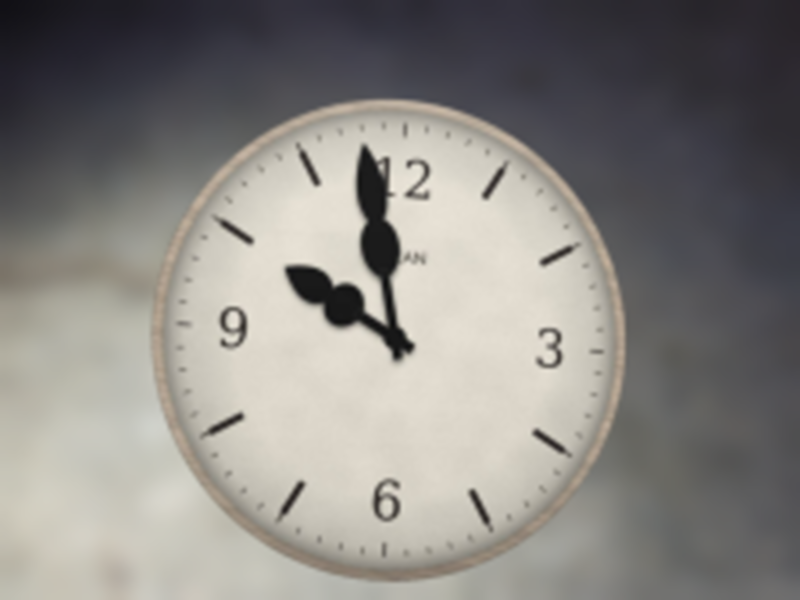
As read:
h=9 m=58
